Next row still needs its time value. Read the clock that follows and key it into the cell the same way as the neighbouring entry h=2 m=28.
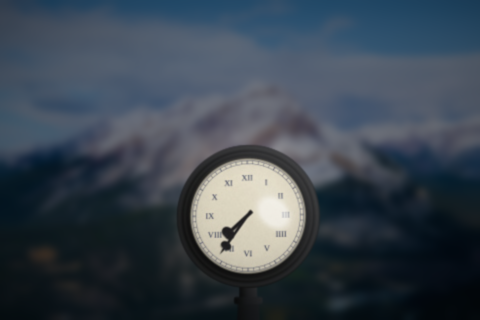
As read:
h=7 m=36
